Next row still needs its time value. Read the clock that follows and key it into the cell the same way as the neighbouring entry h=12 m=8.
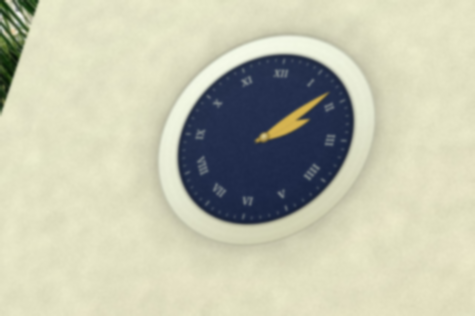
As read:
h=2 m=8
